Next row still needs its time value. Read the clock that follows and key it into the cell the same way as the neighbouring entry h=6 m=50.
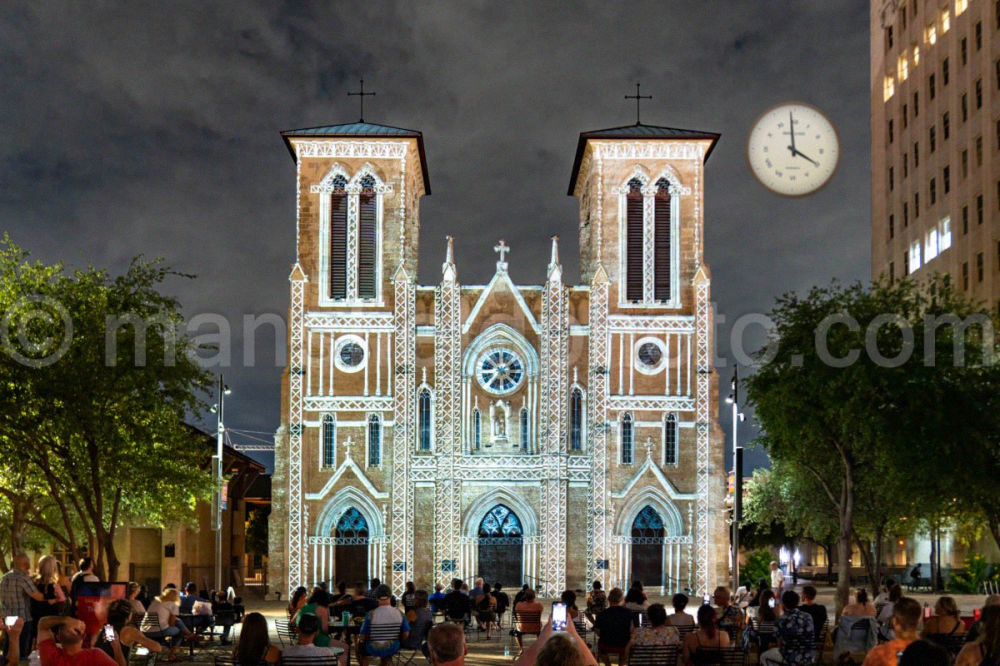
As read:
h=3 m=59
